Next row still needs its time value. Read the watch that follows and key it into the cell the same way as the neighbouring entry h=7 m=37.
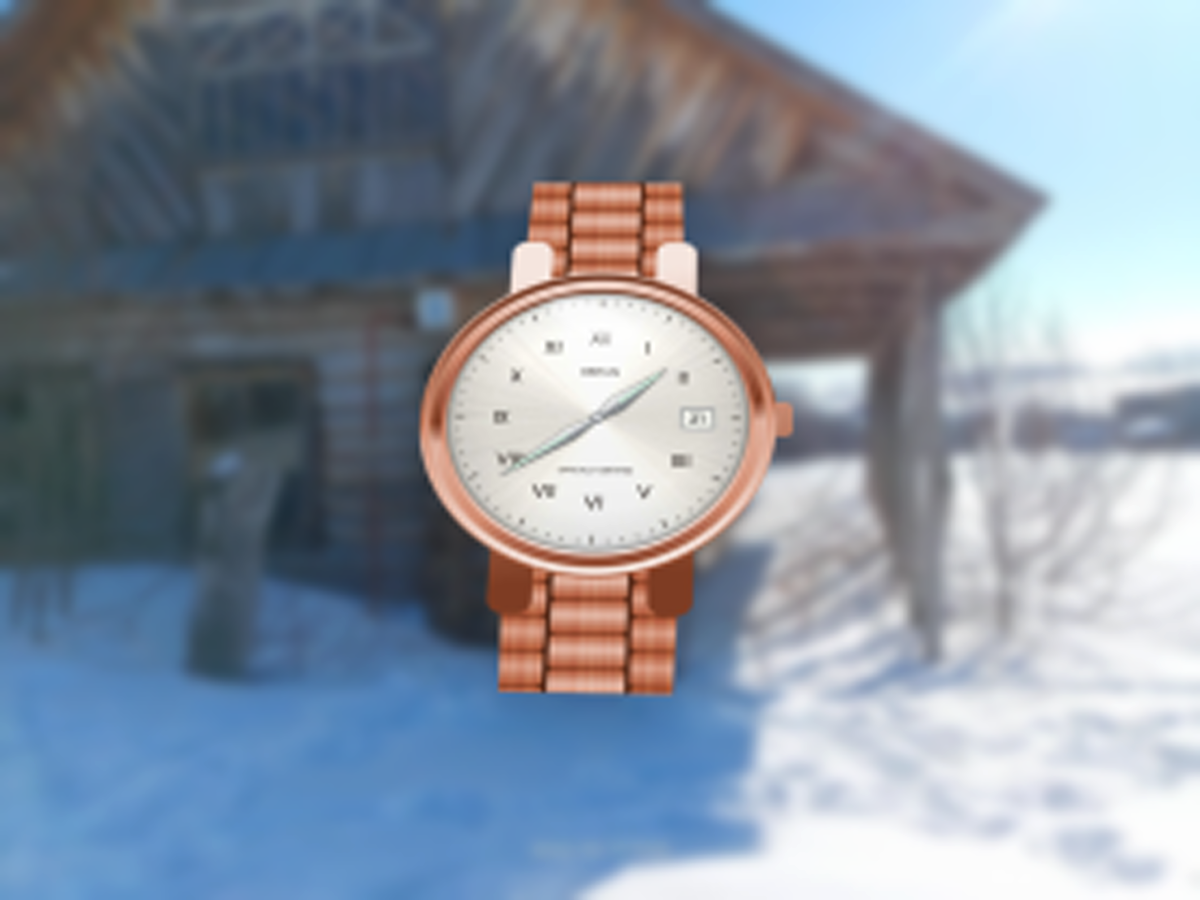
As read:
h=1 m=39
